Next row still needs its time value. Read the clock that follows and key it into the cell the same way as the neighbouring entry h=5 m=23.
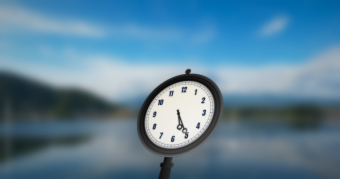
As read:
h=5 m=25
